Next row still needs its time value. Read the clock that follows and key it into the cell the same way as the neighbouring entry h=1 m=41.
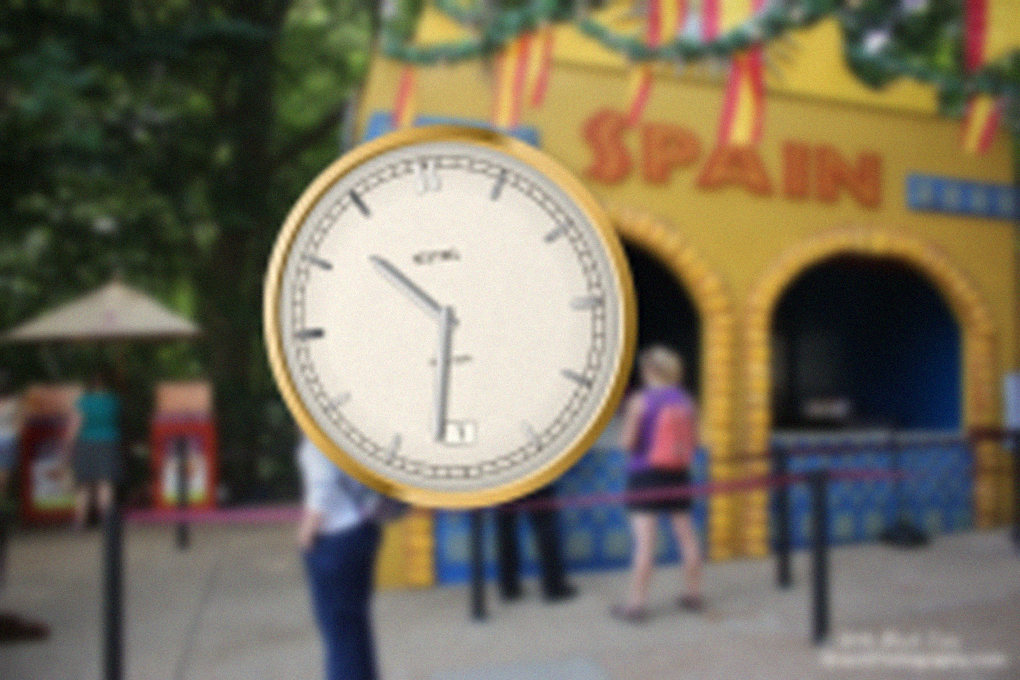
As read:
h=10 m=32
